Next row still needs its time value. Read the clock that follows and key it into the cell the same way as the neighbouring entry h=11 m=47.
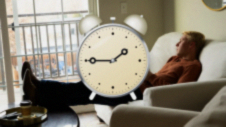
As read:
h=1 m=45
